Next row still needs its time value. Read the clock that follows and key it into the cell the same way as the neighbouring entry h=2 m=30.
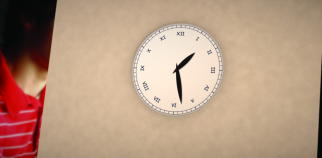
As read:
h=1 m=28
